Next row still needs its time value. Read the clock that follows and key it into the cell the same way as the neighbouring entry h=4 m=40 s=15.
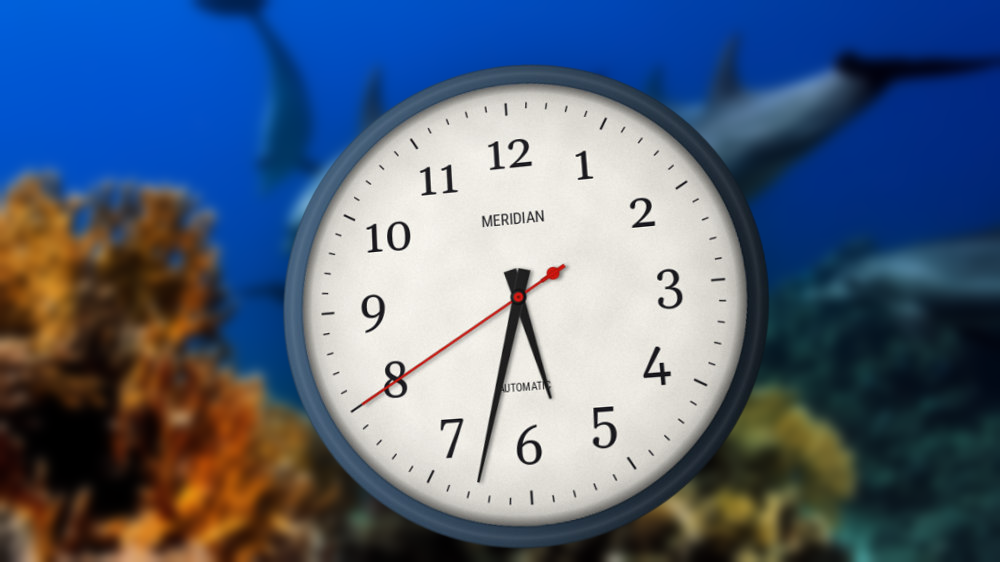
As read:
h=5 m=32 s=40
